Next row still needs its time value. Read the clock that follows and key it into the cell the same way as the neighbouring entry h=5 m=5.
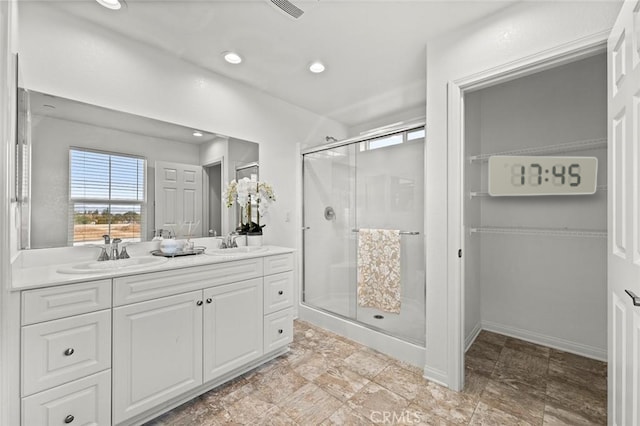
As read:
h=17 m=45
